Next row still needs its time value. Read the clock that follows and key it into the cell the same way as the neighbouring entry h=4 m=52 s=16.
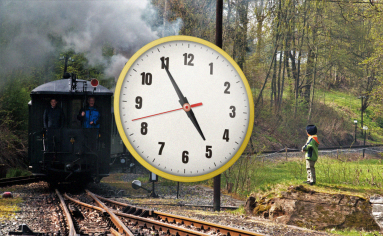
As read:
h=4 m=54 s=42
